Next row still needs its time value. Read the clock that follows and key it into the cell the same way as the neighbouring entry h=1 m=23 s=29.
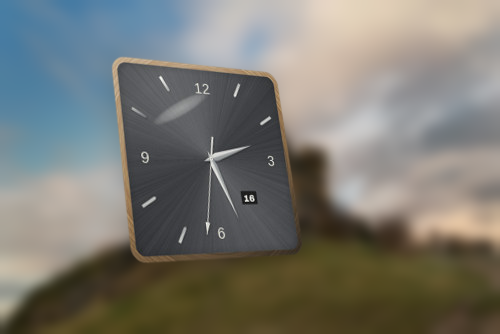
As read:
h=2 m=26 s=32
